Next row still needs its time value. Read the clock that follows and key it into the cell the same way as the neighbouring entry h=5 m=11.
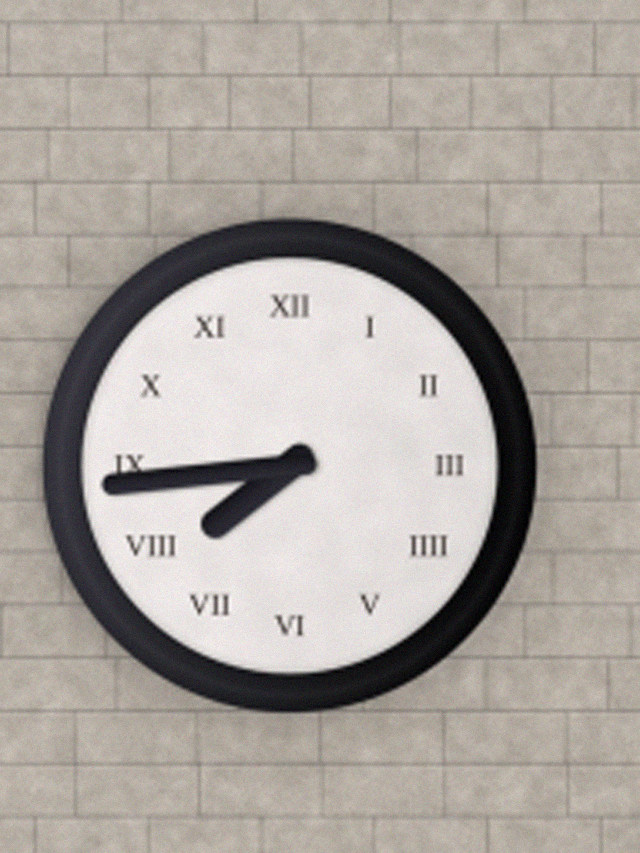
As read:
h=7 m=44
